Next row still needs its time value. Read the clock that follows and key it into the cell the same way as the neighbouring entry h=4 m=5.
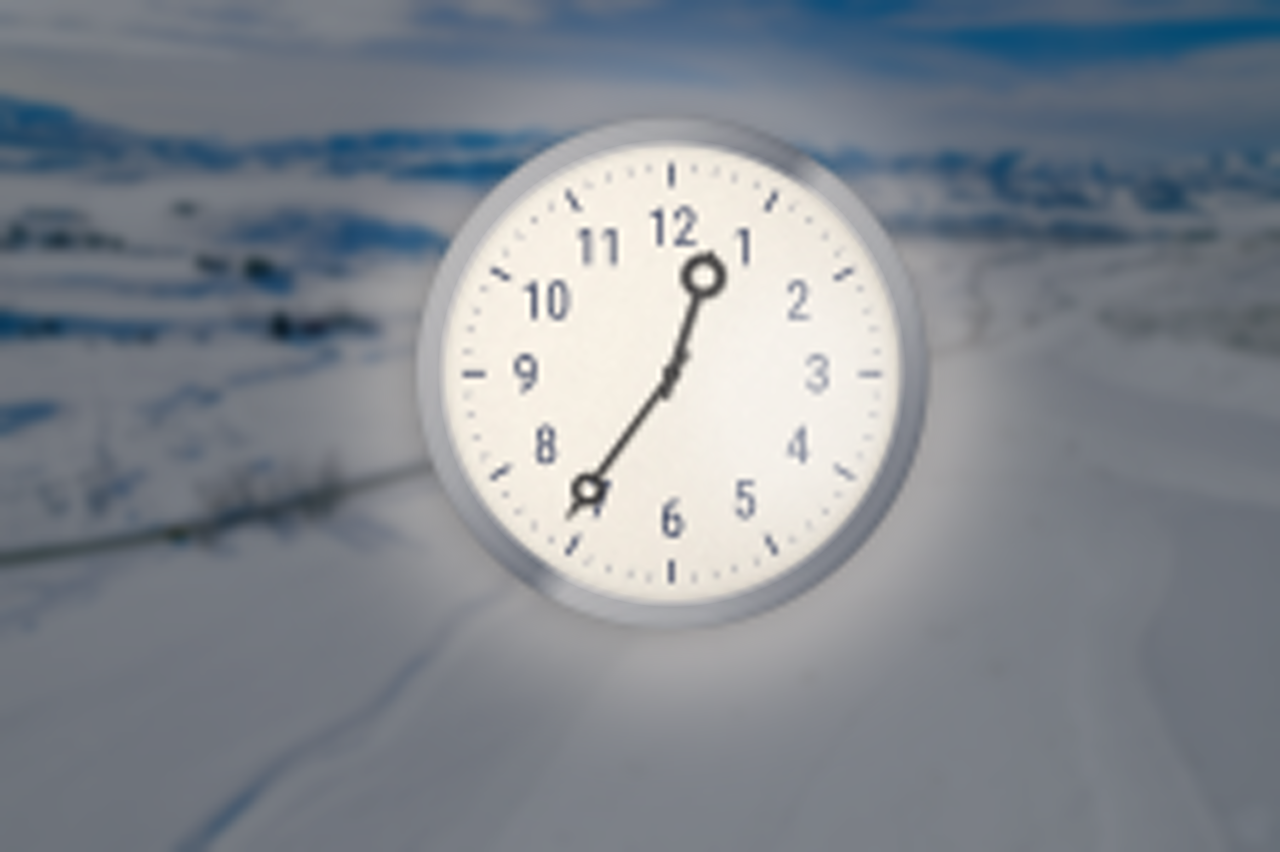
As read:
h=12 m=36
